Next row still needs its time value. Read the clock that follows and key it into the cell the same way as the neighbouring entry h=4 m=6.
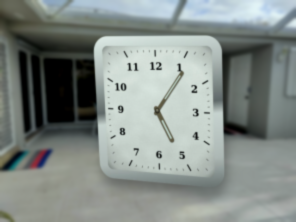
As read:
h=5 m=6
